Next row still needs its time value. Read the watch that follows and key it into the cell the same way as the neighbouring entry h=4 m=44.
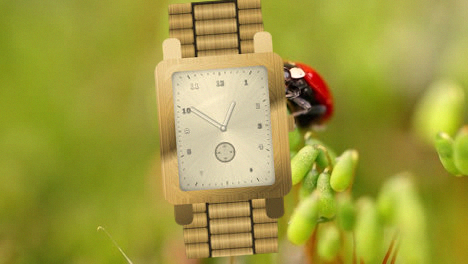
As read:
h=12 m=51
